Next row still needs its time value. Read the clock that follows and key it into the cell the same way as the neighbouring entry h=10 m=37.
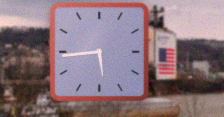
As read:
h=5 m=44
